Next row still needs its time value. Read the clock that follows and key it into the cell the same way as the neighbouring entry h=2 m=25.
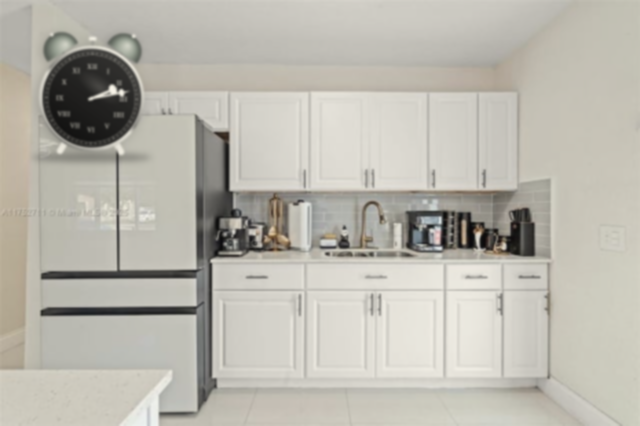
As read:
h=2 m=13
